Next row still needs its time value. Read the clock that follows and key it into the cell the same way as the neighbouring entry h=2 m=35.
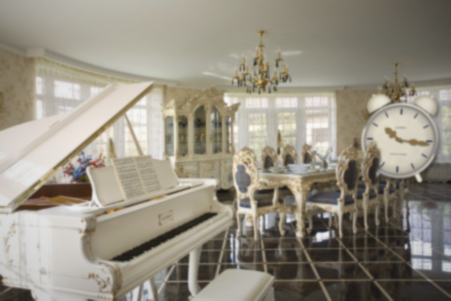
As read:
h=10 m=16
